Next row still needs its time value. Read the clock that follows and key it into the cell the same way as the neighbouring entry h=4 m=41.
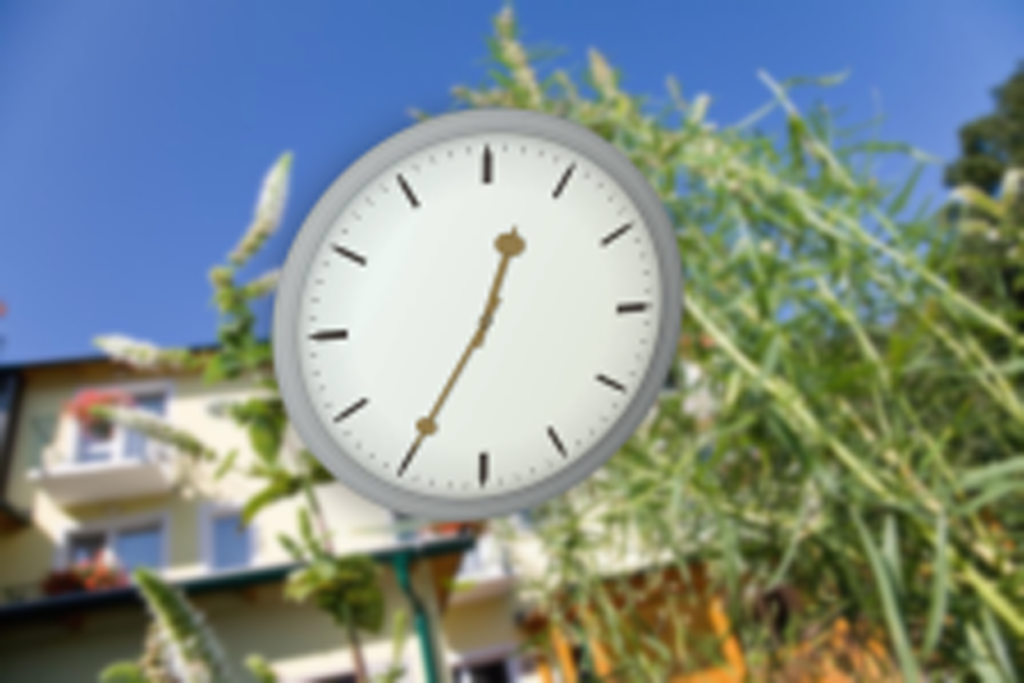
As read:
h=12 m=35
